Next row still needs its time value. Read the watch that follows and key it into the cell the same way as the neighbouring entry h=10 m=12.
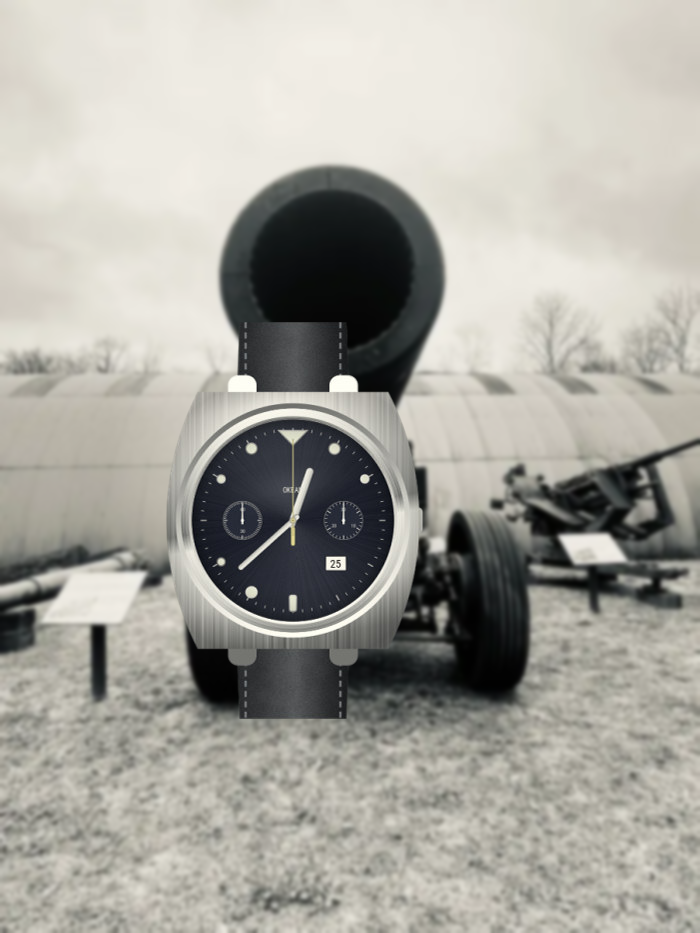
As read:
h=12 m=38
